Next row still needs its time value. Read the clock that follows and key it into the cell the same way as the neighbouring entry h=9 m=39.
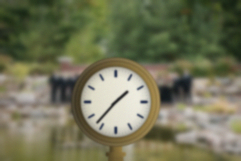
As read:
h=1 m=37
